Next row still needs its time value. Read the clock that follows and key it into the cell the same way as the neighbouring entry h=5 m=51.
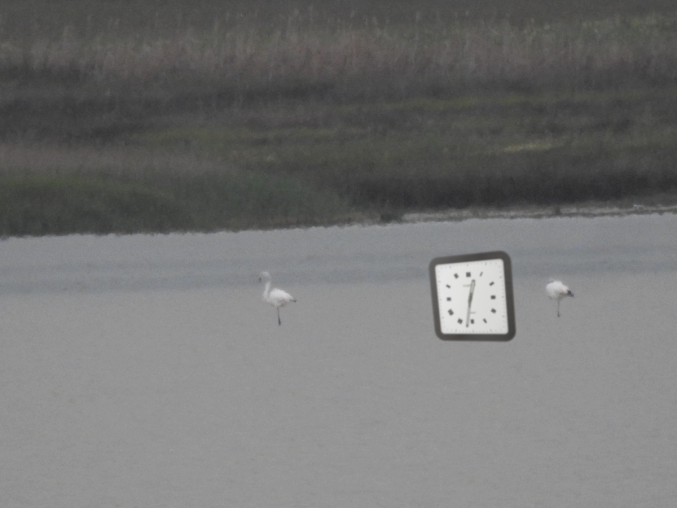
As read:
h=12 m=32
